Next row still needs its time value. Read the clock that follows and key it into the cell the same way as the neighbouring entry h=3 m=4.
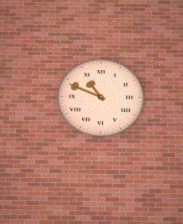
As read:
h=10 m=49
